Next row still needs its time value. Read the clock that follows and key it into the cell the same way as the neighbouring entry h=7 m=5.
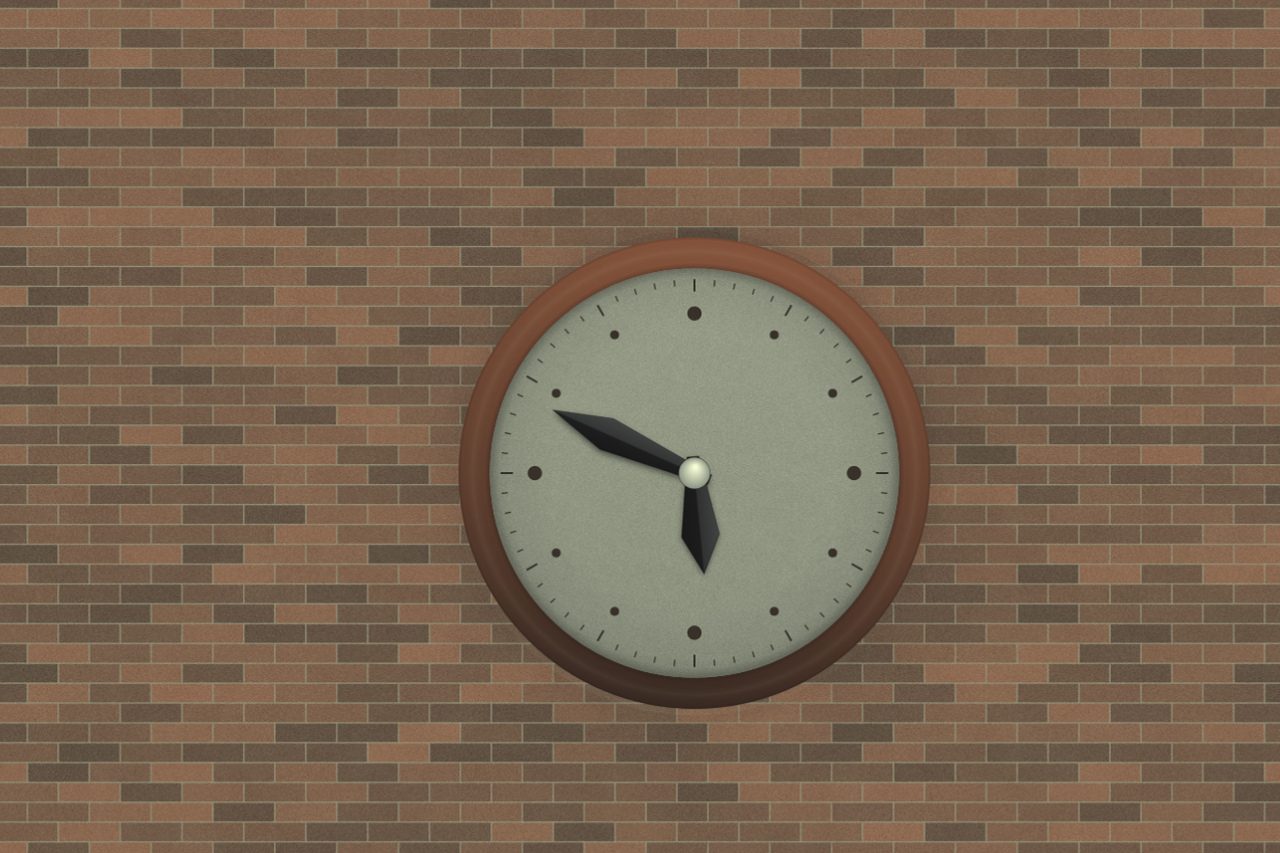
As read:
h=5 m=49
